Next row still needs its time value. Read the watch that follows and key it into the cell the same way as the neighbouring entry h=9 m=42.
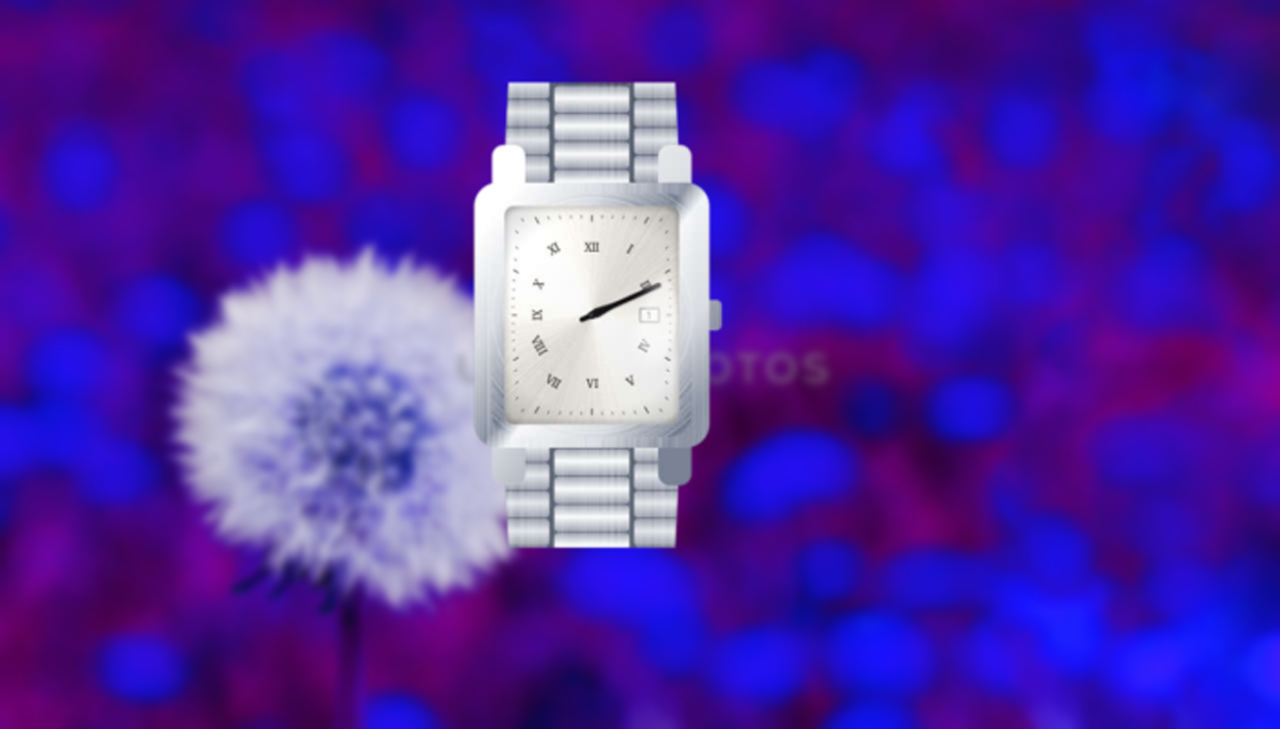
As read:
h=2 m=11
